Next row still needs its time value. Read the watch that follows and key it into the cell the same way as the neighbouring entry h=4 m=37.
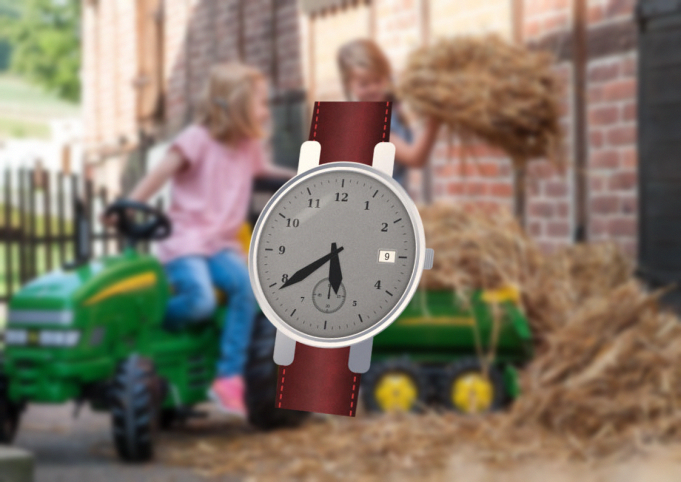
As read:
h=5 m=39
